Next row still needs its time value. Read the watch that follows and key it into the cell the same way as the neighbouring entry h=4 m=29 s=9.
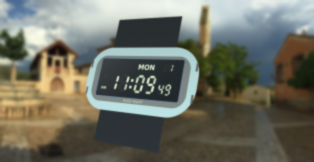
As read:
h=11 m=9 s=49
